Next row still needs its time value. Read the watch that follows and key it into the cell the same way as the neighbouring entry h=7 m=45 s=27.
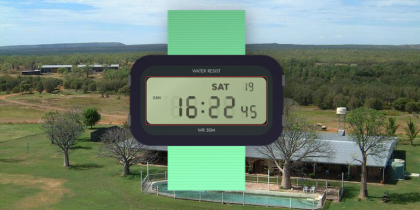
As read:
h=16 m=22 s=45
